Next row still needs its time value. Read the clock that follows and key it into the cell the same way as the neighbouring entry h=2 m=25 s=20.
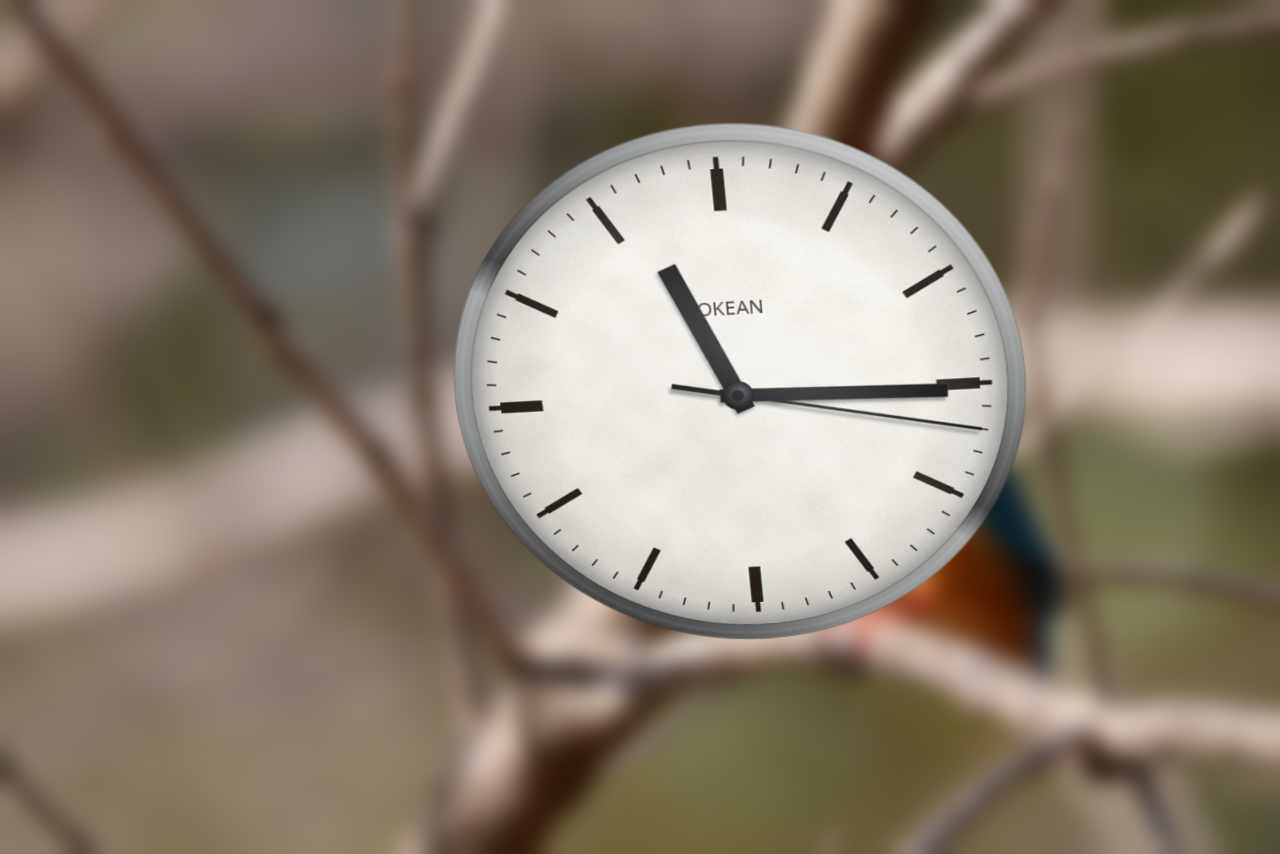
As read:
h=11 m=15 s=17
